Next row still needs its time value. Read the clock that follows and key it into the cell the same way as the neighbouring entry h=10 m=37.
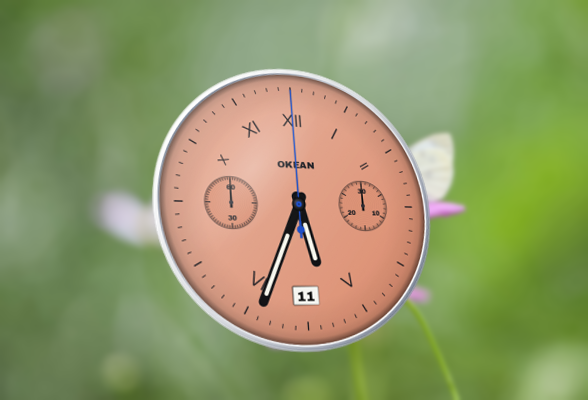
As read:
h=5 m=34
